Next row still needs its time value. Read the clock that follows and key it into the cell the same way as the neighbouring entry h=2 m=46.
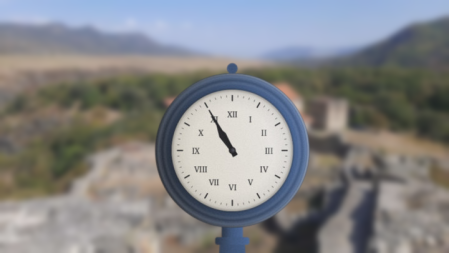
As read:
h=10 m=55
